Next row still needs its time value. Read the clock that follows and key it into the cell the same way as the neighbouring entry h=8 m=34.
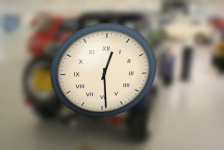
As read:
h=12 m=29
